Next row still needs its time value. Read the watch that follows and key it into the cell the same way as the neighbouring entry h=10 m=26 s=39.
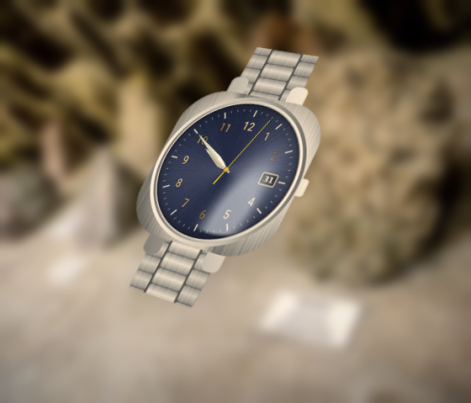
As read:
h=9 m=50 s=3
